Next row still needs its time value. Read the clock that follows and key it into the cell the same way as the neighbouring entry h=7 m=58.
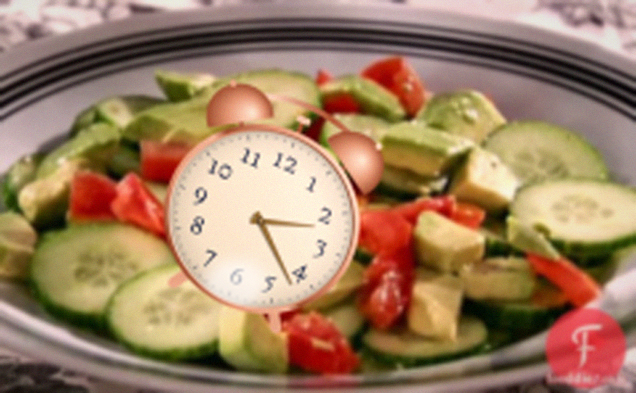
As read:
h=2 m=22
